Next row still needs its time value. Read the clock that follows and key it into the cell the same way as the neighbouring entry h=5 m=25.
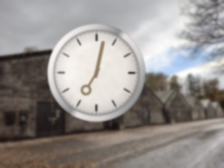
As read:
h=7 m=2
